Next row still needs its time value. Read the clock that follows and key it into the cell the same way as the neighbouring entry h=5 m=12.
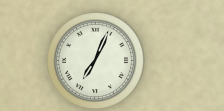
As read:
h=7 m=4
